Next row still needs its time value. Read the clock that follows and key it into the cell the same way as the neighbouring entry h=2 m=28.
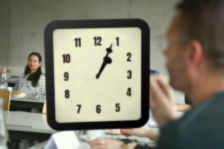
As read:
h=1 m=4
